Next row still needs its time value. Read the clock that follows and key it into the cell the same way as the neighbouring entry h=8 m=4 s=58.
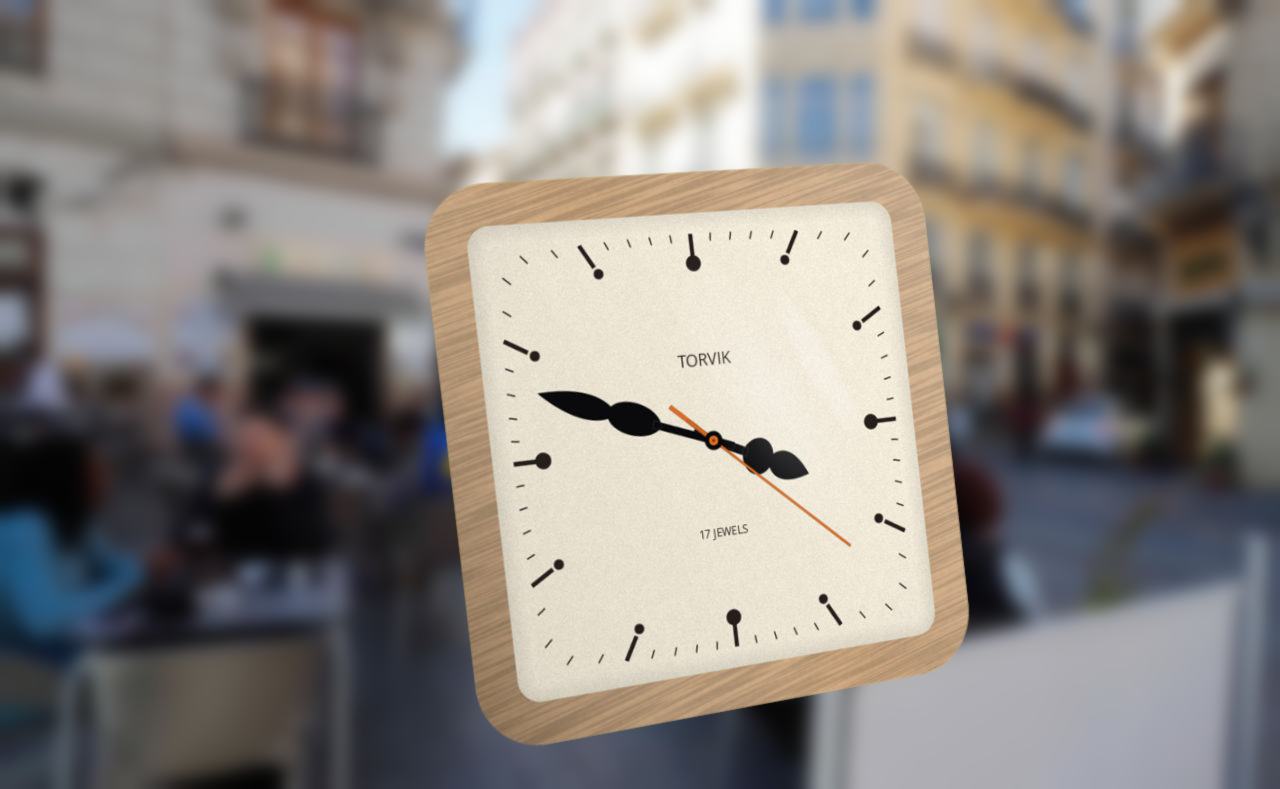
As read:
h=3 m=48 s=22
